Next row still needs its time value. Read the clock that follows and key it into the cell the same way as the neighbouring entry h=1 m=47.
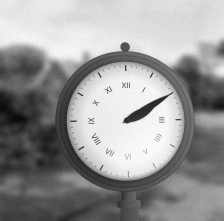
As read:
h=2 m=10
